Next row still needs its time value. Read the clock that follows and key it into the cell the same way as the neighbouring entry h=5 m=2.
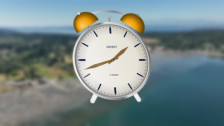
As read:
h=1 m=42
